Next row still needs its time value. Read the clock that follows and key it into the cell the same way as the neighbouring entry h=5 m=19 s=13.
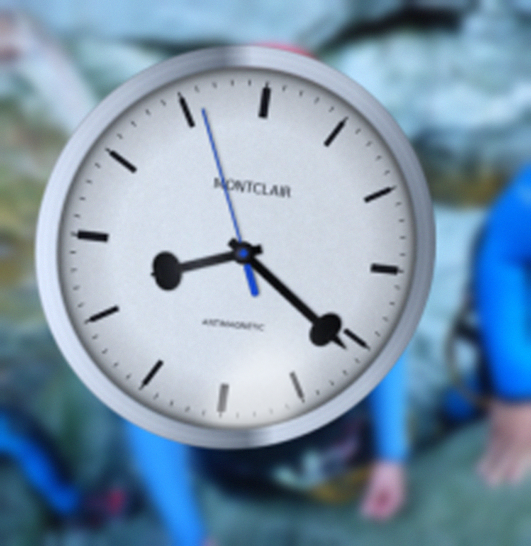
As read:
h=8 m=20 s=56
